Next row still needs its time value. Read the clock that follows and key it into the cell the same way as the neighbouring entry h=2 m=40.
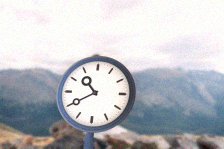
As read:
h=10 m=40
